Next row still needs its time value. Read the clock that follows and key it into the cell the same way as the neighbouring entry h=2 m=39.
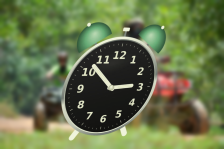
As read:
h=2 m=52
